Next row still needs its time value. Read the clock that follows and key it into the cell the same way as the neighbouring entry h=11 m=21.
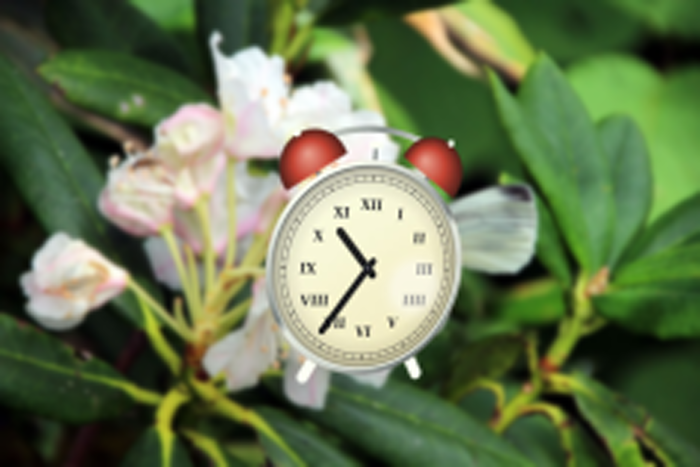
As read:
h=10 m=36
